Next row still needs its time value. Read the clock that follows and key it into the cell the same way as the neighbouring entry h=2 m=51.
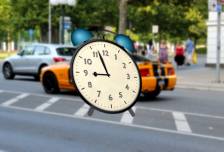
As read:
h=8 m=57
